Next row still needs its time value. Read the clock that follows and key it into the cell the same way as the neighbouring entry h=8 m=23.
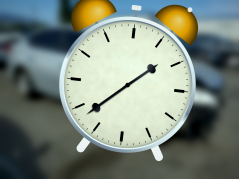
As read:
h=1 m=38
